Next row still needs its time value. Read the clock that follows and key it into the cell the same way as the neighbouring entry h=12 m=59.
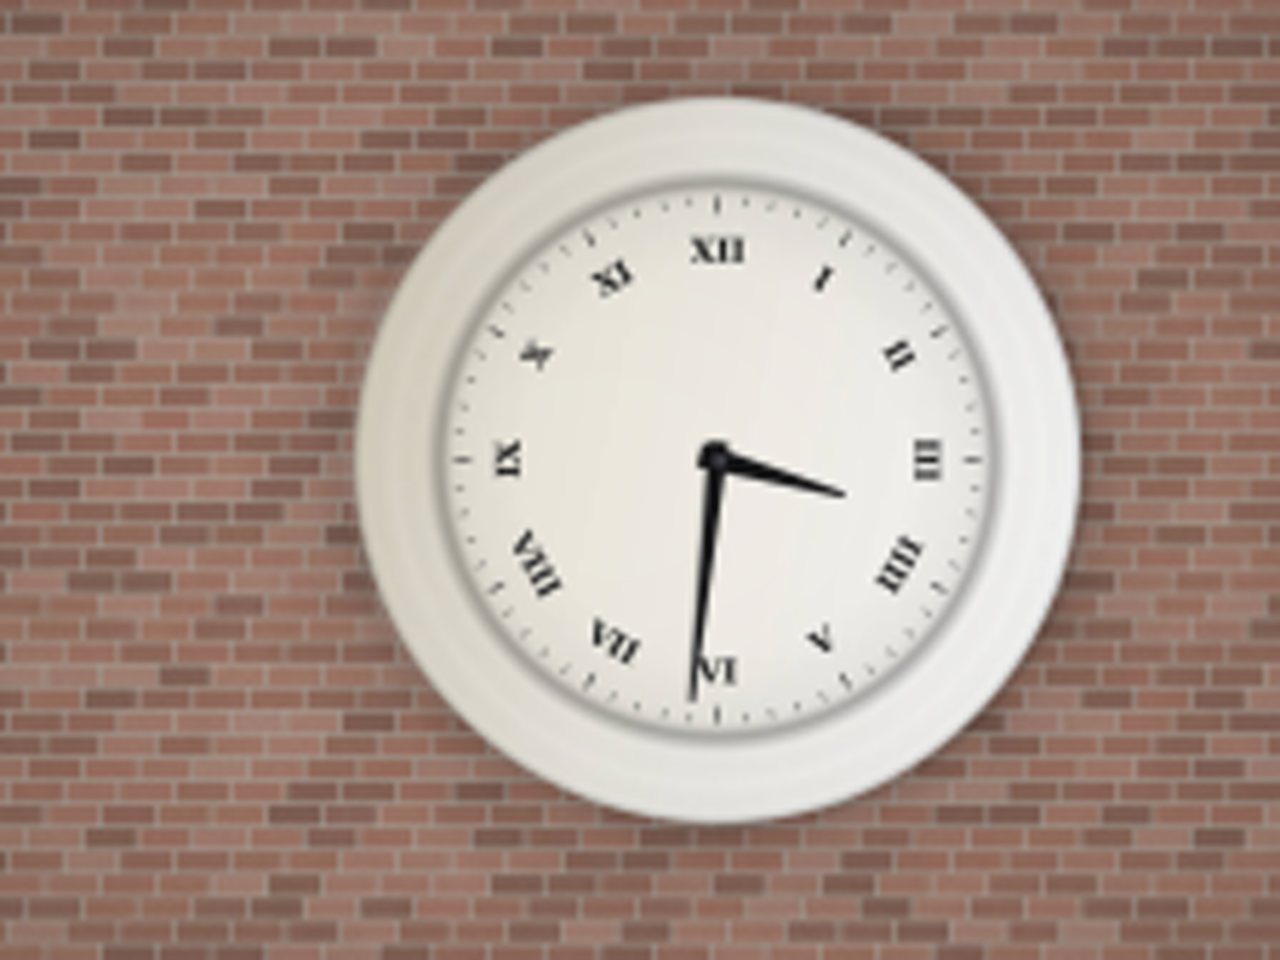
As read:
h=3 m=31
